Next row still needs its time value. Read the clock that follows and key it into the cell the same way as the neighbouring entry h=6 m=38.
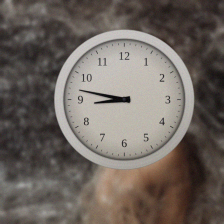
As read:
h=8 m=47
